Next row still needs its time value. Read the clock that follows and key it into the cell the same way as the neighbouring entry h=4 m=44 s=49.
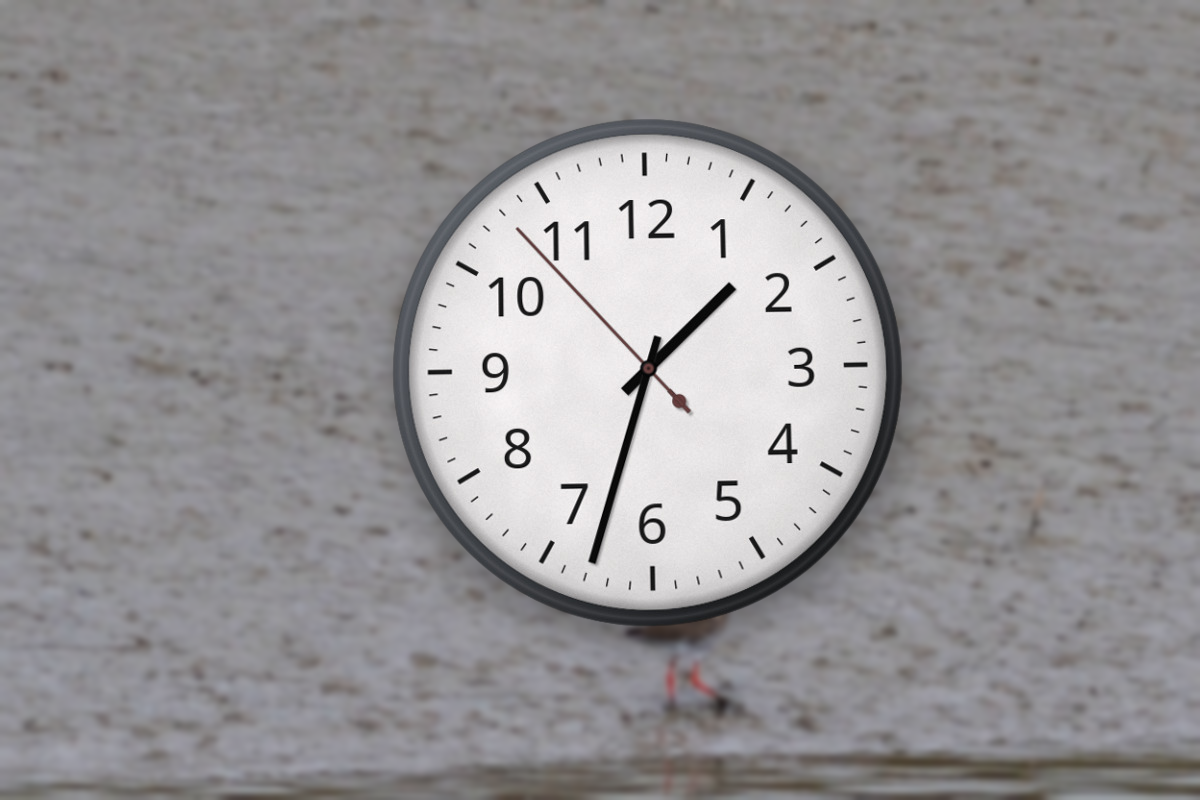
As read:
h=1 m=32 s=53
